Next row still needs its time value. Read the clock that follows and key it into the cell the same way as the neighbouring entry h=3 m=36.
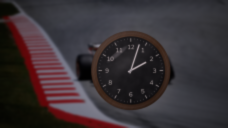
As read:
h=2 m=3
